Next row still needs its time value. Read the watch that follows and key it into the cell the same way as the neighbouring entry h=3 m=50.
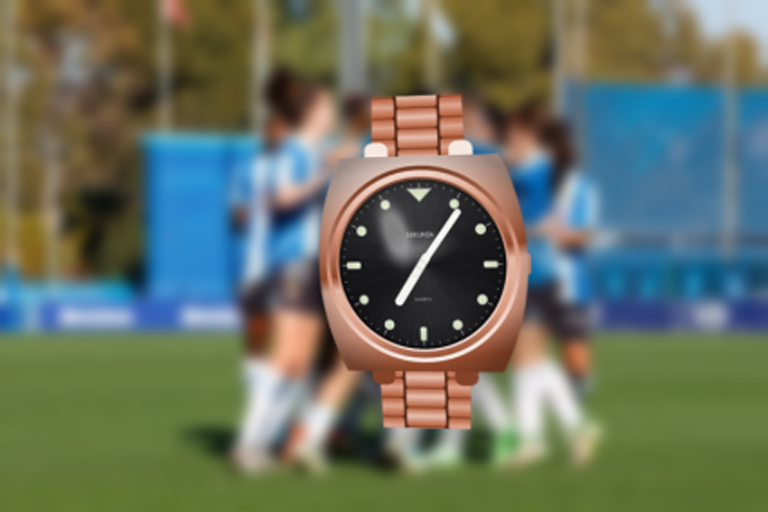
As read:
h=7 m=6
